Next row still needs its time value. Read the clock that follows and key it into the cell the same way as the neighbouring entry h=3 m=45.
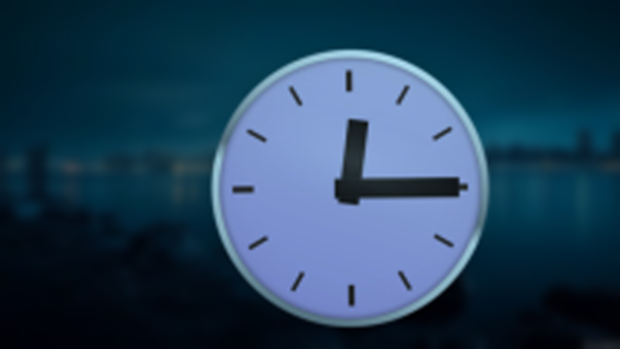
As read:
h=12 m=15
